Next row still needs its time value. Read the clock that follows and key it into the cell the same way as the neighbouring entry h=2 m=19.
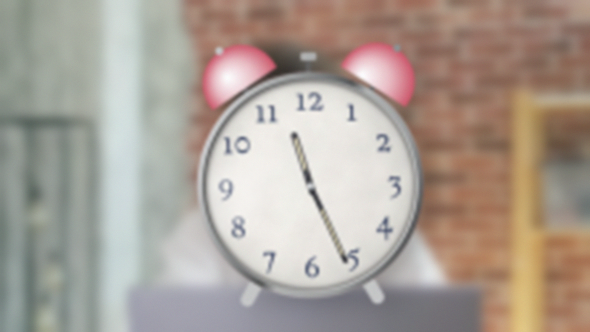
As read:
h=11 m=26
